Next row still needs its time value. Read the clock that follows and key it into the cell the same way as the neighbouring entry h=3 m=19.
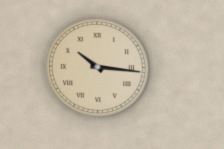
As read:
h=10 m=16
